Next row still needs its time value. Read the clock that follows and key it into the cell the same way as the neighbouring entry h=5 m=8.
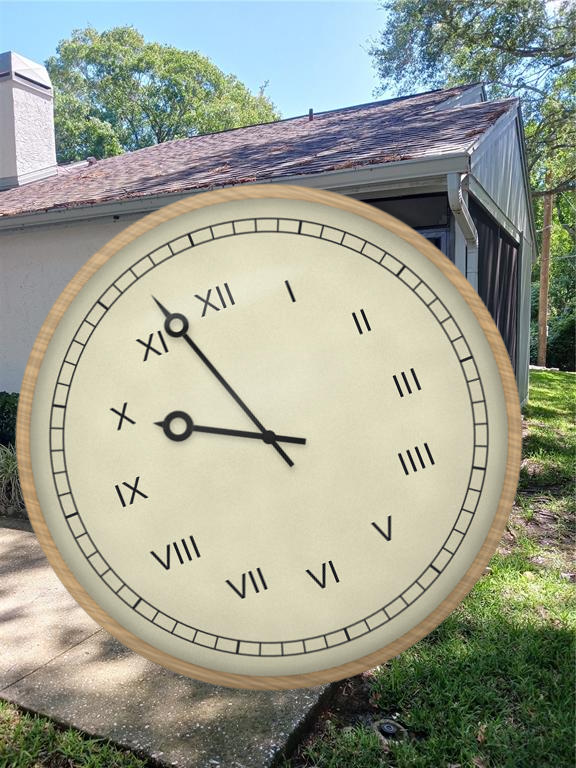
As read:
h=9 m=57
